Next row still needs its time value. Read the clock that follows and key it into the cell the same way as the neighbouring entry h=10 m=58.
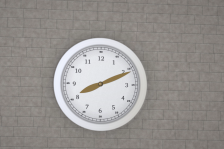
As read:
h=8 m=11
